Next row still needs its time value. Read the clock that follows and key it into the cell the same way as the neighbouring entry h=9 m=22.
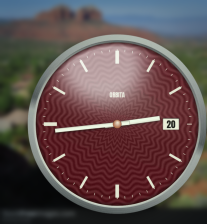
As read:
h=2 m=44
